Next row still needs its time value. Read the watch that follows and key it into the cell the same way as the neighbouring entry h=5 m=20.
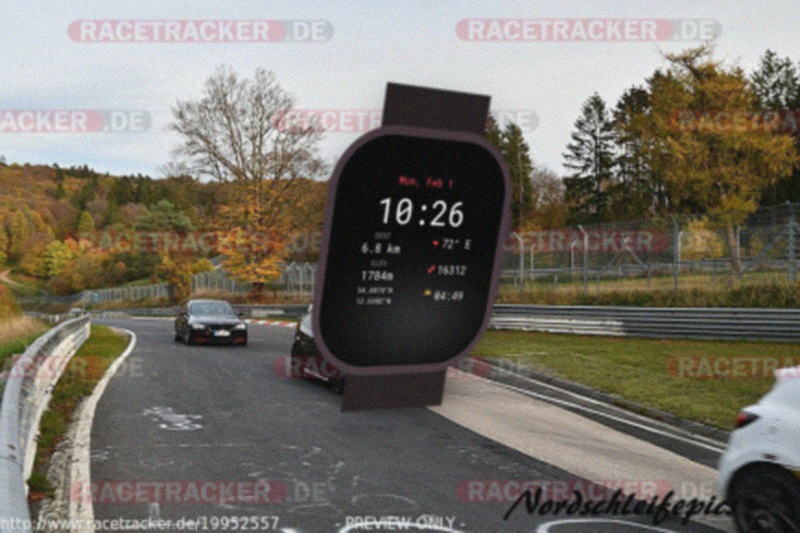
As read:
h=10 m=26
